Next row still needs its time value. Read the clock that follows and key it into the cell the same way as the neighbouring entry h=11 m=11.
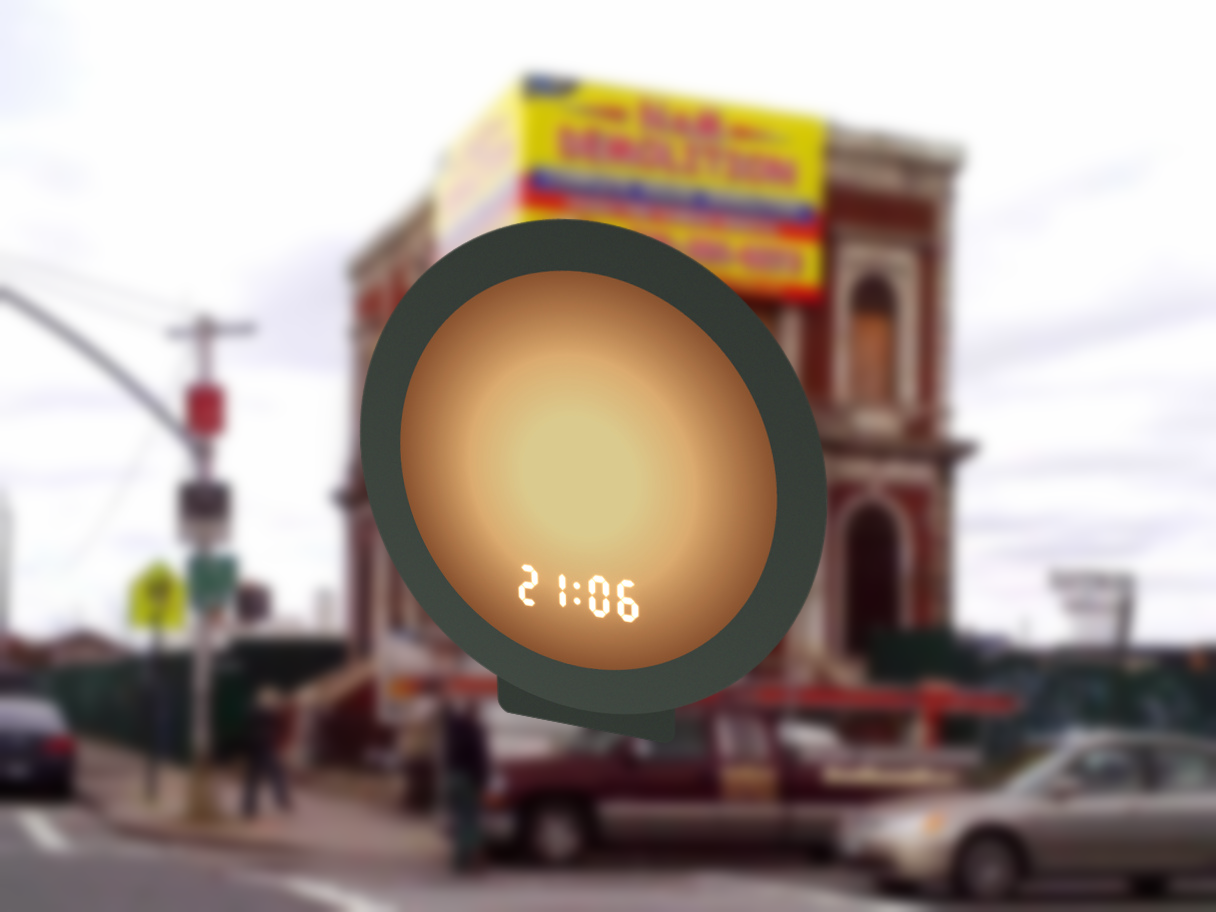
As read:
h=21 m=6
